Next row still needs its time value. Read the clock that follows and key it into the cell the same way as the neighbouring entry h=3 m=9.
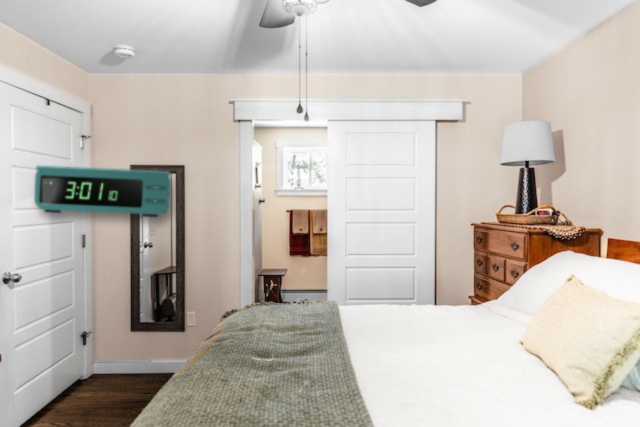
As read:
h=3 m=1
